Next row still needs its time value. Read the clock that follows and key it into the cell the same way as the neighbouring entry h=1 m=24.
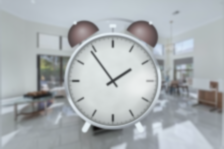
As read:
h=1 m=54
